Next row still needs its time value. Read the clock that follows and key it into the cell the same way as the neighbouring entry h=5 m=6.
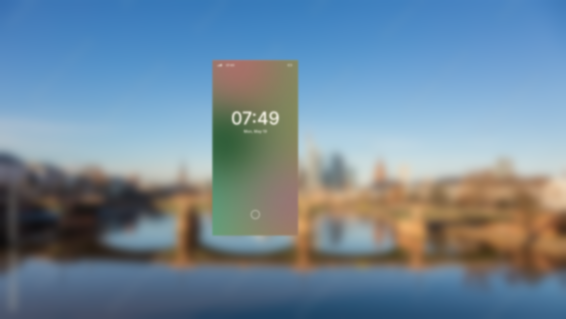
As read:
h=7 m=49
